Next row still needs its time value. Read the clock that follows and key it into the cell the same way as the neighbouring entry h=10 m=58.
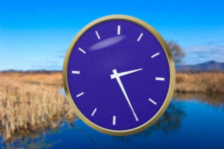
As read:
h=2 m=25
